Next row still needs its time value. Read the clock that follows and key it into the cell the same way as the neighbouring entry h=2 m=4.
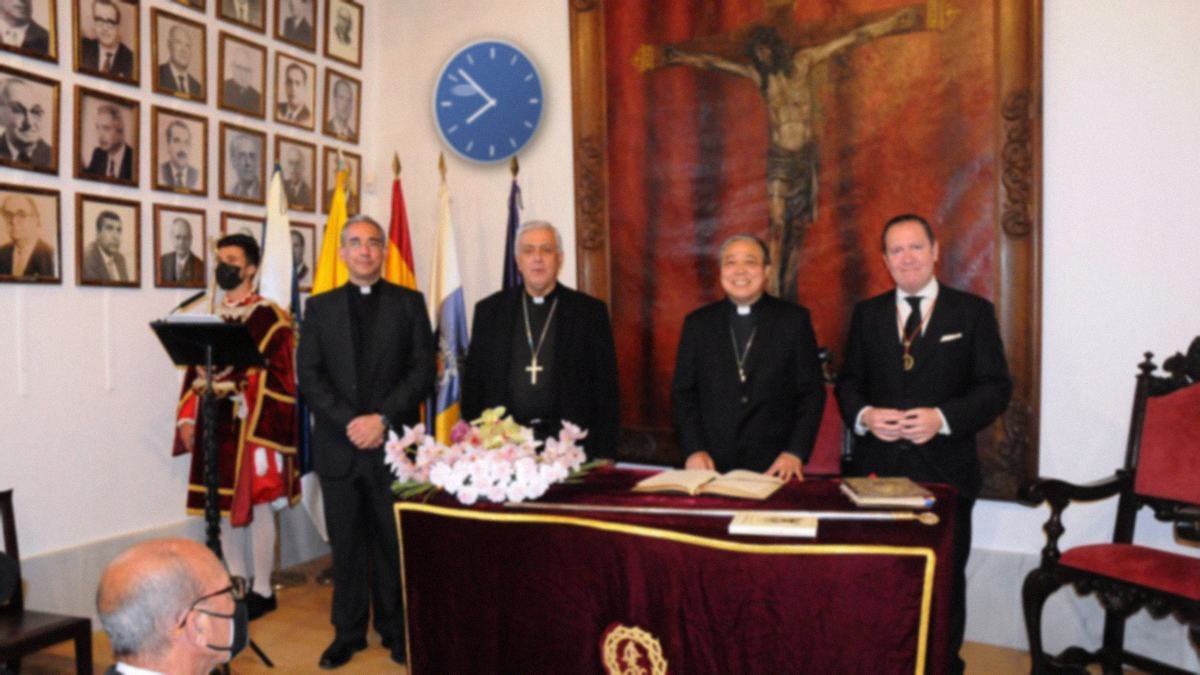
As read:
h=7 m=52
